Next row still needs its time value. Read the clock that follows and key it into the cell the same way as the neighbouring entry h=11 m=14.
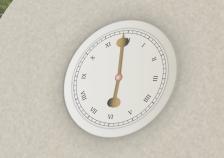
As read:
h=5 m=59
